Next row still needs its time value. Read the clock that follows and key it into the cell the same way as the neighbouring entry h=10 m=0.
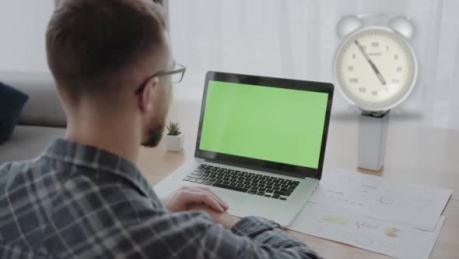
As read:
h=4 m=54
